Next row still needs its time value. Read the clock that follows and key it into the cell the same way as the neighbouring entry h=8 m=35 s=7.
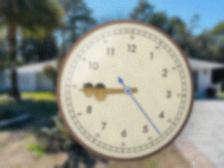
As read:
h=8 m=44 s=23
